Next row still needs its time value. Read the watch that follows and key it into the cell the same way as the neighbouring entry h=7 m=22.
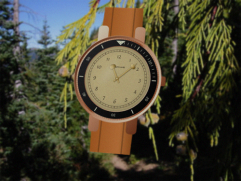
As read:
h=11 m=8
